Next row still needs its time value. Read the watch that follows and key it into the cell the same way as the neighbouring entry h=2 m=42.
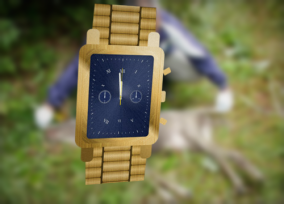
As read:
h=11 m=59
